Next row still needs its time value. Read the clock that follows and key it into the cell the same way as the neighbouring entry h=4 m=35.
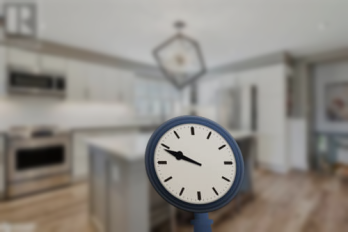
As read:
h=9 m=49
